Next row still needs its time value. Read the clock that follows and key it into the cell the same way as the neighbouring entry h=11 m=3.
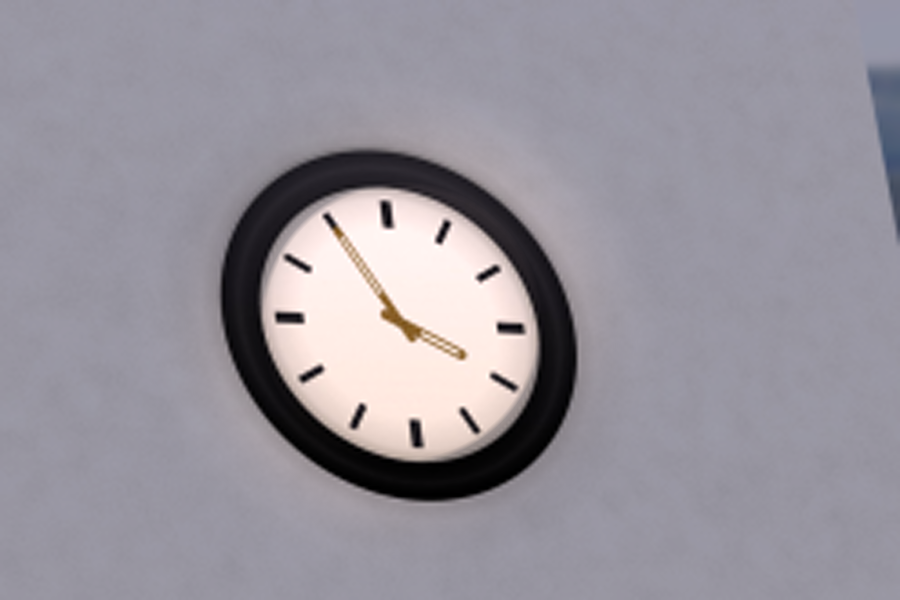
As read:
h=3 m=55
